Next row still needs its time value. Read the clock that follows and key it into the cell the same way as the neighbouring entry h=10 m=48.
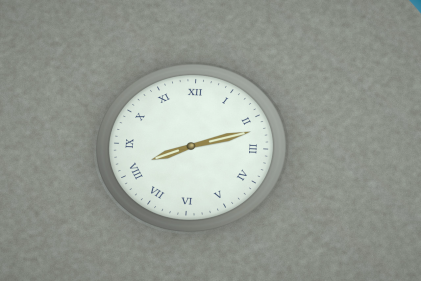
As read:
h=8 m=12
